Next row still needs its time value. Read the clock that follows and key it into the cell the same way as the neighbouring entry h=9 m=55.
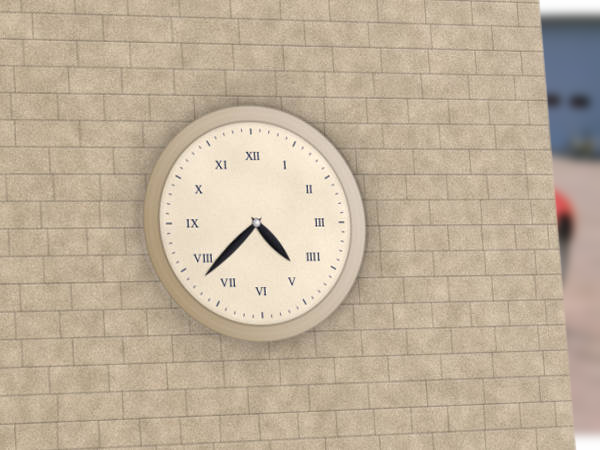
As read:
h=4 m=38
